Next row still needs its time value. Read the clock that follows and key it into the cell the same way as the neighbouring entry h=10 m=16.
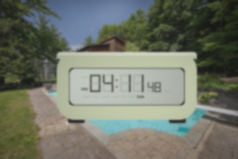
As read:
h=4 m=11
